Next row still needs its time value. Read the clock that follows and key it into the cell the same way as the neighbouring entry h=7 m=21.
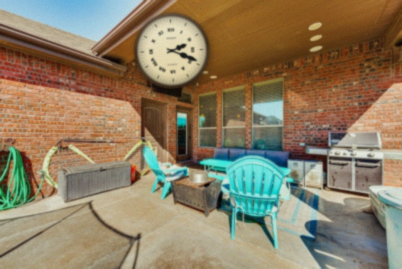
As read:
h=2 m=19
